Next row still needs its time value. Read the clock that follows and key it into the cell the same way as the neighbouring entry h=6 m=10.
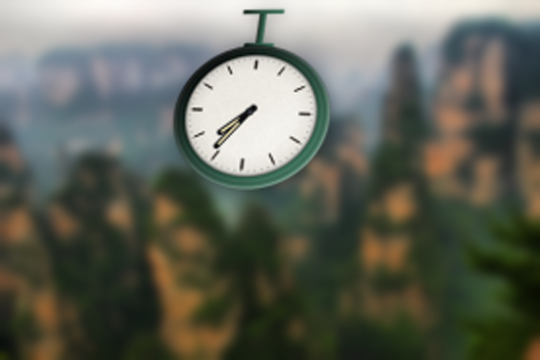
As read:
h=7 m=36
